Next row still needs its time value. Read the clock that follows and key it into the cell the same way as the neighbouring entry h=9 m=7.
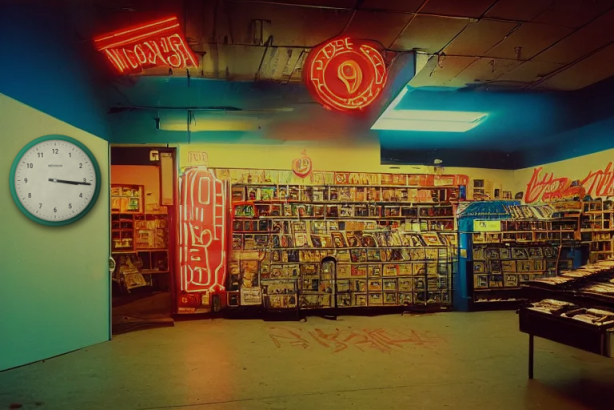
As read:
h=3 m=16
